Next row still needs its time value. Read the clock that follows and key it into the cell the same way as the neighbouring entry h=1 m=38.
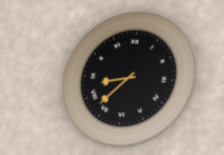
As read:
h=8 m=37
